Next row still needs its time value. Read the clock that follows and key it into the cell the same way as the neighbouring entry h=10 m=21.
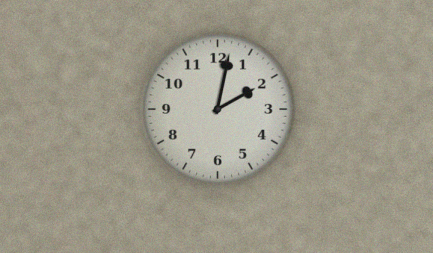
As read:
h=2 m=2
